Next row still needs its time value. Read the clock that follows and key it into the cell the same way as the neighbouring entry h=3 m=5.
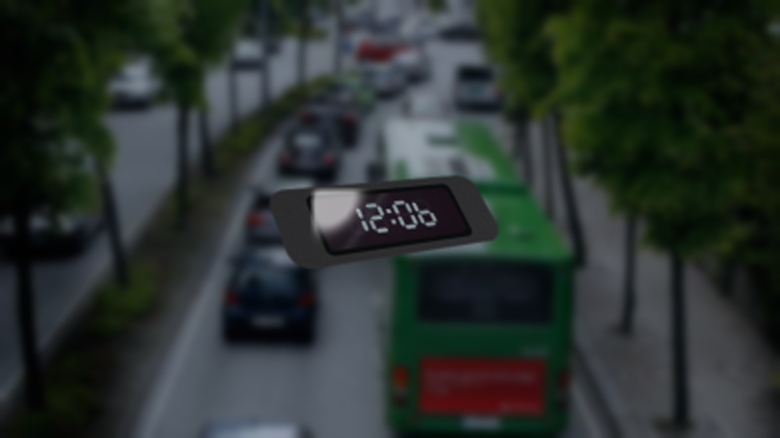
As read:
h=12 m=6
